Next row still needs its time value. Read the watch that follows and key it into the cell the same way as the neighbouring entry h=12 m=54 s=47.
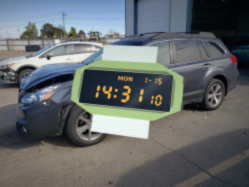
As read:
h=14 m=31 s=10
